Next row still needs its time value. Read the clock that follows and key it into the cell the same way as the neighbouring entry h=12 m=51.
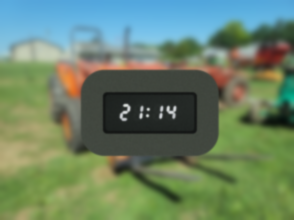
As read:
h=21 m=14
